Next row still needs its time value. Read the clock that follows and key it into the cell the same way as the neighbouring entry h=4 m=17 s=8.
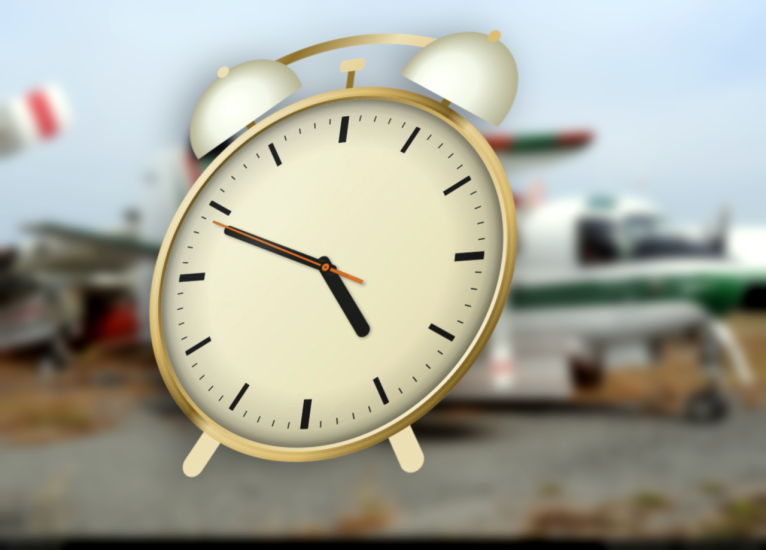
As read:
h=4 m=48 s=49
